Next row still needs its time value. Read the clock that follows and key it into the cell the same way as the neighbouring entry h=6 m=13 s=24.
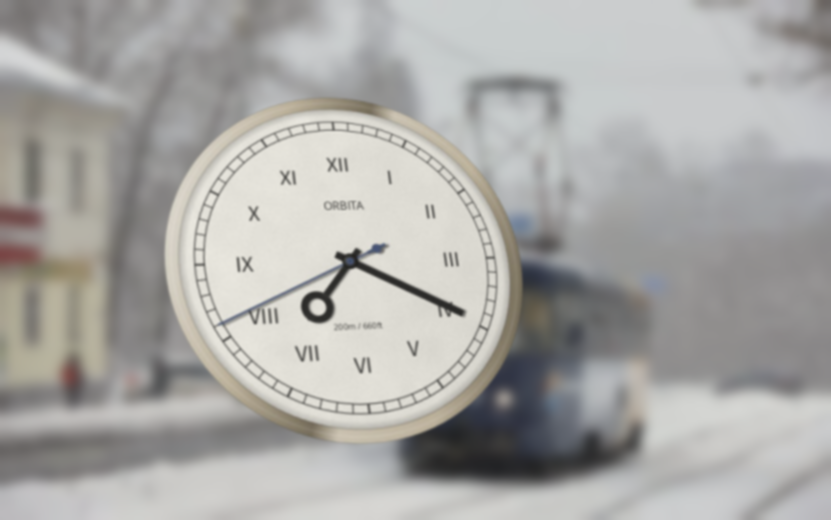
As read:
h=7 m=19 s=41
